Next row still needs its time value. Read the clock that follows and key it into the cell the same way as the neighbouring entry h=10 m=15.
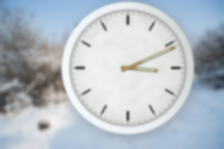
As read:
h=3 m=11
